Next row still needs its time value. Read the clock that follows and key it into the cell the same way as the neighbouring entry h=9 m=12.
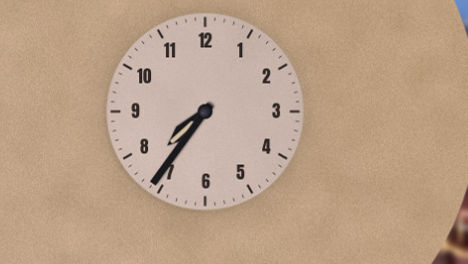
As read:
h=7 m=36
